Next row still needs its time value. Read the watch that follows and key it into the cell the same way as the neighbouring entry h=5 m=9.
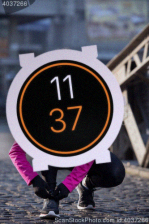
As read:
h=11 m=37
